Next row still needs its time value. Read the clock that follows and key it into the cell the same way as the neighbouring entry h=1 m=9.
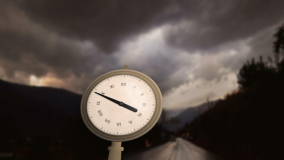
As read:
h=3 m=49
